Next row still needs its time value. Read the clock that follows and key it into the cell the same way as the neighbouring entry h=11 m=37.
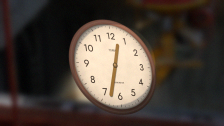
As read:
h=12 m=33
